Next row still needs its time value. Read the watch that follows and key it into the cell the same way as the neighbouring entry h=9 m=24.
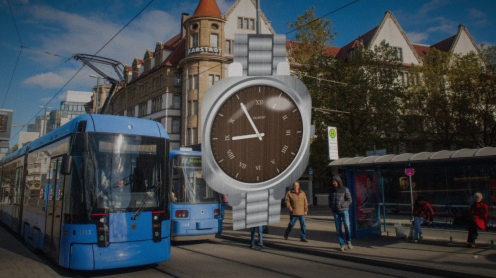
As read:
h=8 m=55
